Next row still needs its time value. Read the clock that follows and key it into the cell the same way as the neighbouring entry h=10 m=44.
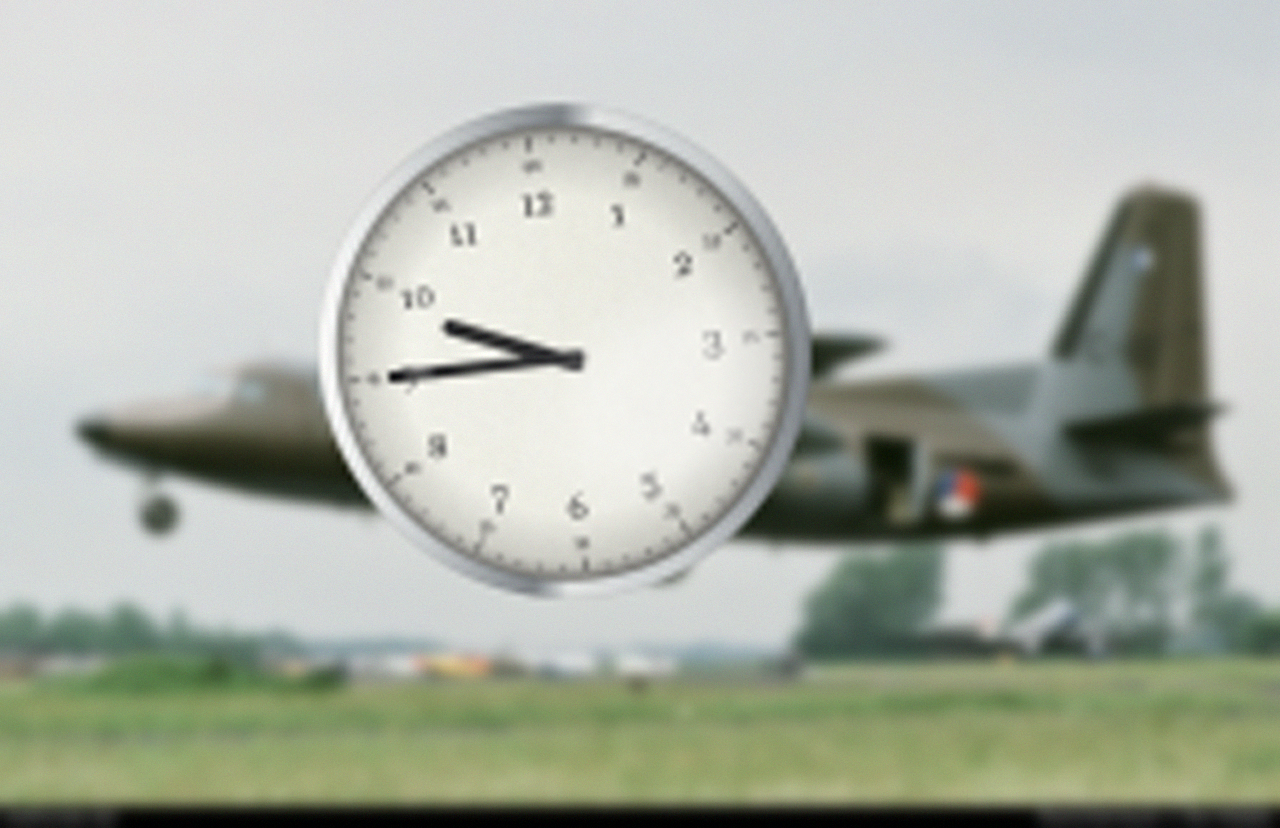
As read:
h=9 m=45
